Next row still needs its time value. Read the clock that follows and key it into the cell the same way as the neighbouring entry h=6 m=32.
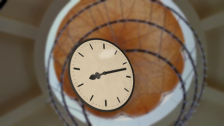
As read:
h=8 m=12
